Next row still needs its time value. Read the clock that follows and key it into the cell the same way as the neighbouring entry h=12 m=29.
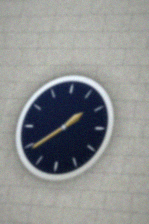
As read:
h=1 m=39
